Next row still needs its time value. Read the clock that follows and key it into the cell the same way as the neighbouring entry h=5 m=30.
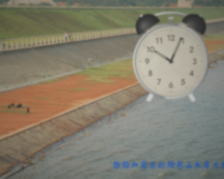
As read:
h=10 m=4
